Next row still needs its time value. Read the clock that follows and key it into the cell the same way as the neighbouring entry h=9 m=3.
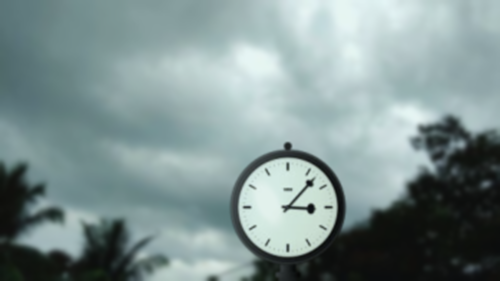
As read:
h=3 m=7
